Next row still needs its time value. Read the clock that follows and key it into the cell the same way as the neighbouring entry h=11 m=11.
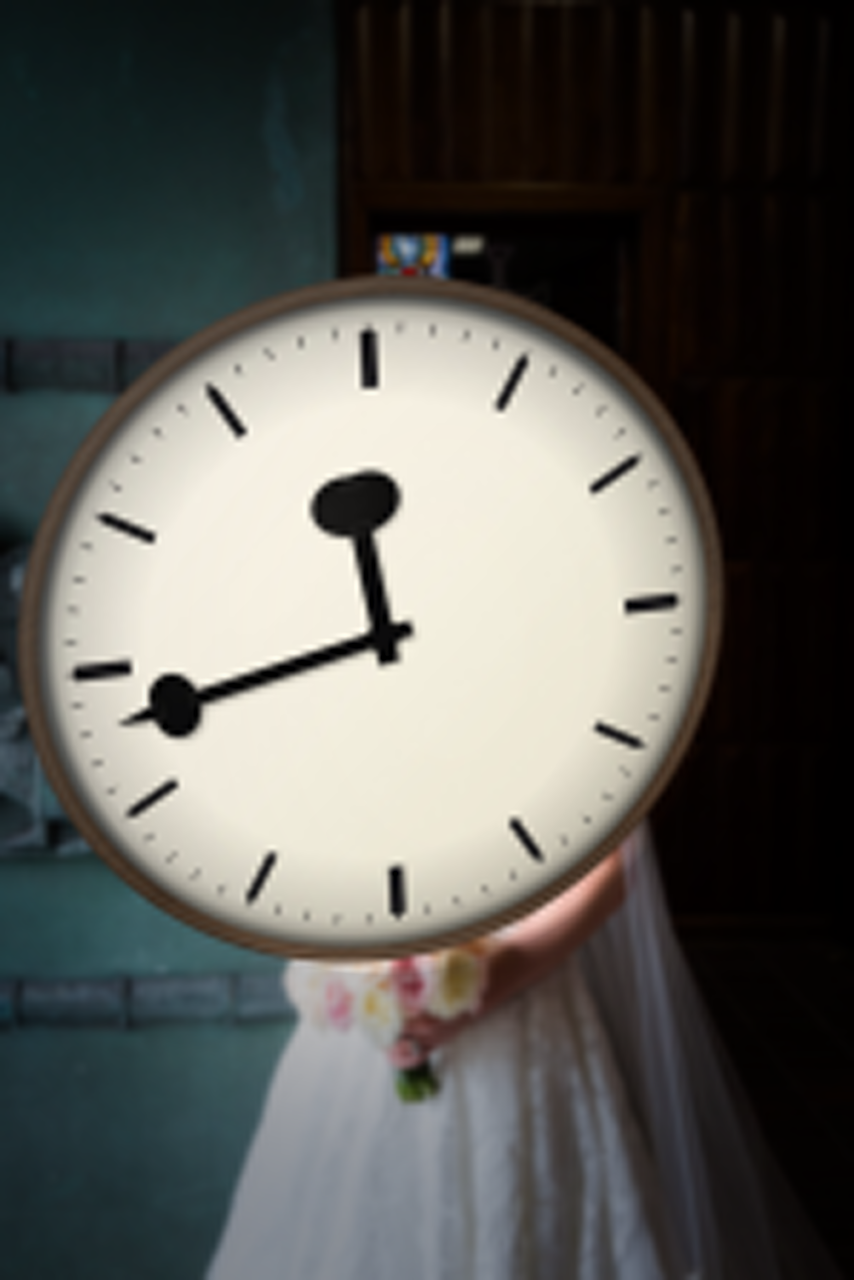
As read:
h=11 m=43
